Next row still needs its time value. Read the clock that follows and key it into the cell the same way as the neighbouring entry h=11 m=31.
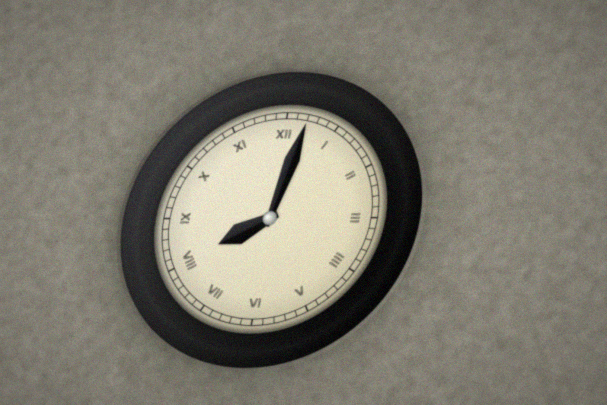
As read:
h=8 m=2
